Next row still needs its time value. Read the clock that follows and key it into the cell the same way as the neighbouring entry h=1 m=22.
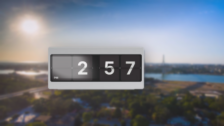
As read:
h=2 m=57
